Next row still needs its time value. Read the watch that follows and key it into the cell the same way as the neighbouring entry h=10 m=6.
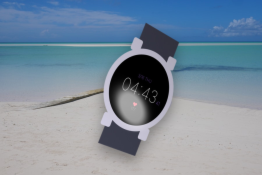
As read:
h=4 m=43
